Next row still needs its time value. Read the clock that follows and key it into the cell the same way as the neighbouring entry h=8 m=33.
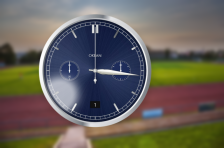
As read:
h=3 m=16
